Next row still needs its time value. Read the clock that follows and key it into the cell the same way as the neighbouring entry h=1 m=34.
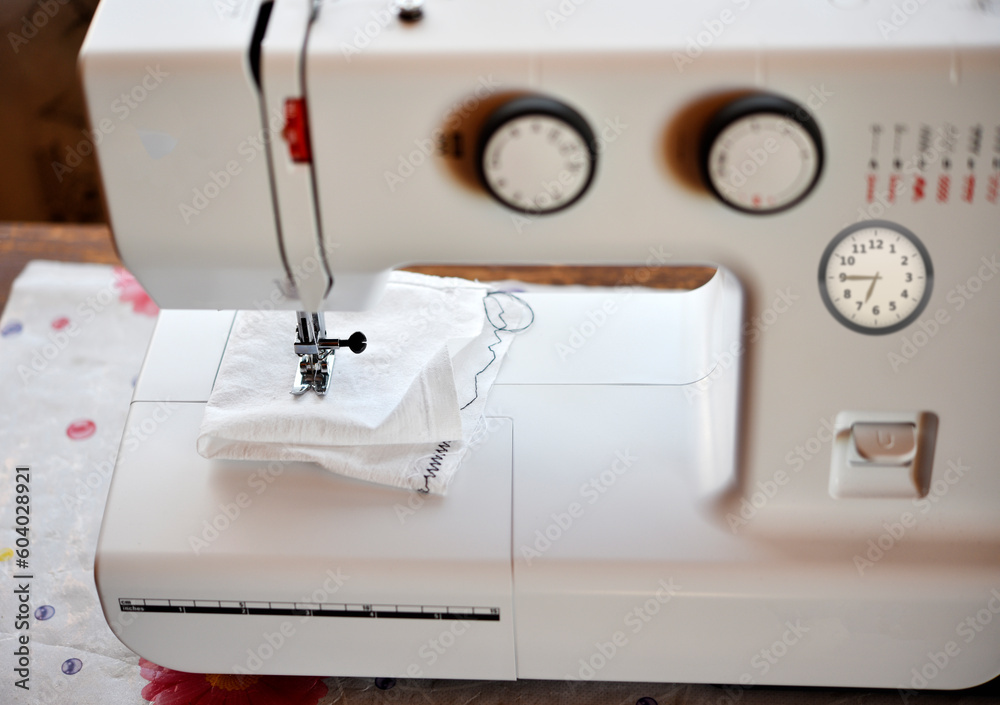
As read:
h=6 m=45
